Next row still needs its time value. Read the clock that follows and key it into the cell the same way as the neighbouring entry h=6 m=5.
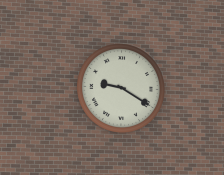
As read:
h=9 m=20
